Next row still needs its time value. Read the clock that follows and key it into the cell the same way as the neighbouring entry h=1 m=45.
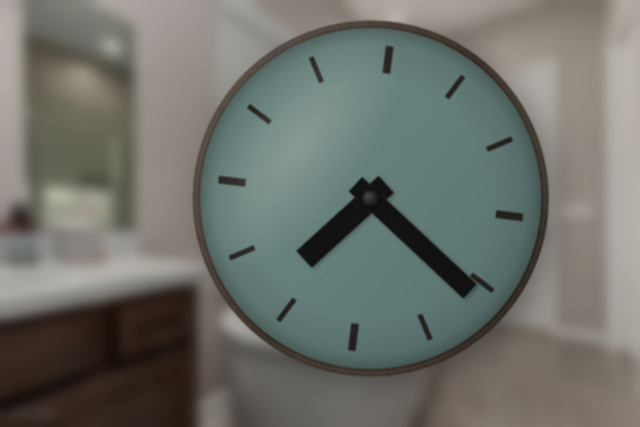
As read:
h=7 m=21
